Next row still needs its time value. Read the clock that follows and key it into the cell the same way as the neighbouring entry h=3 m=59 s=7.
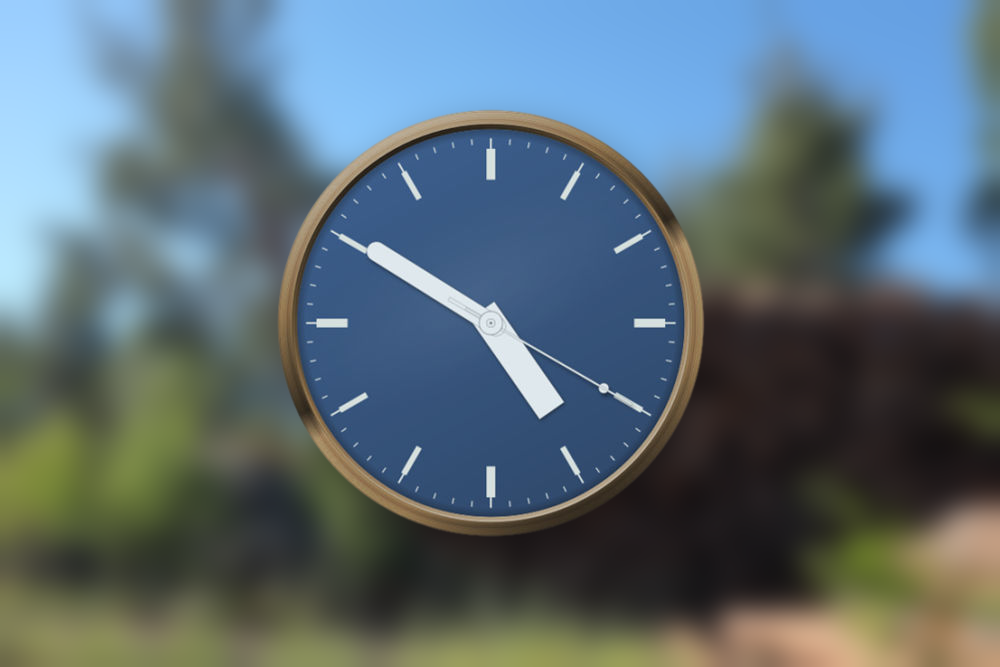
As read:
h=4 m=50 s=20
